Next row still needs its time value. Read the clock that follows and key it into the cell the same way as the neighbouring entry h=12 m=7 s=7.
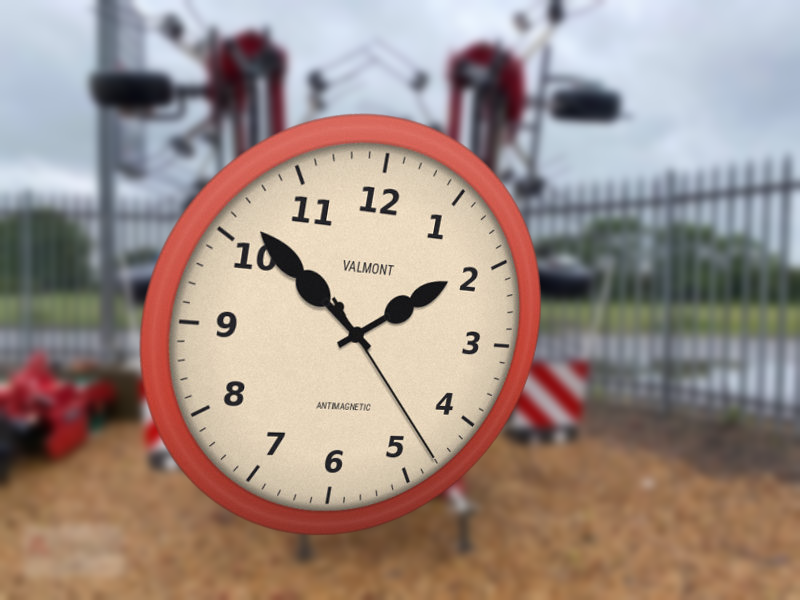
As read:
h=1 m=51 s=23
